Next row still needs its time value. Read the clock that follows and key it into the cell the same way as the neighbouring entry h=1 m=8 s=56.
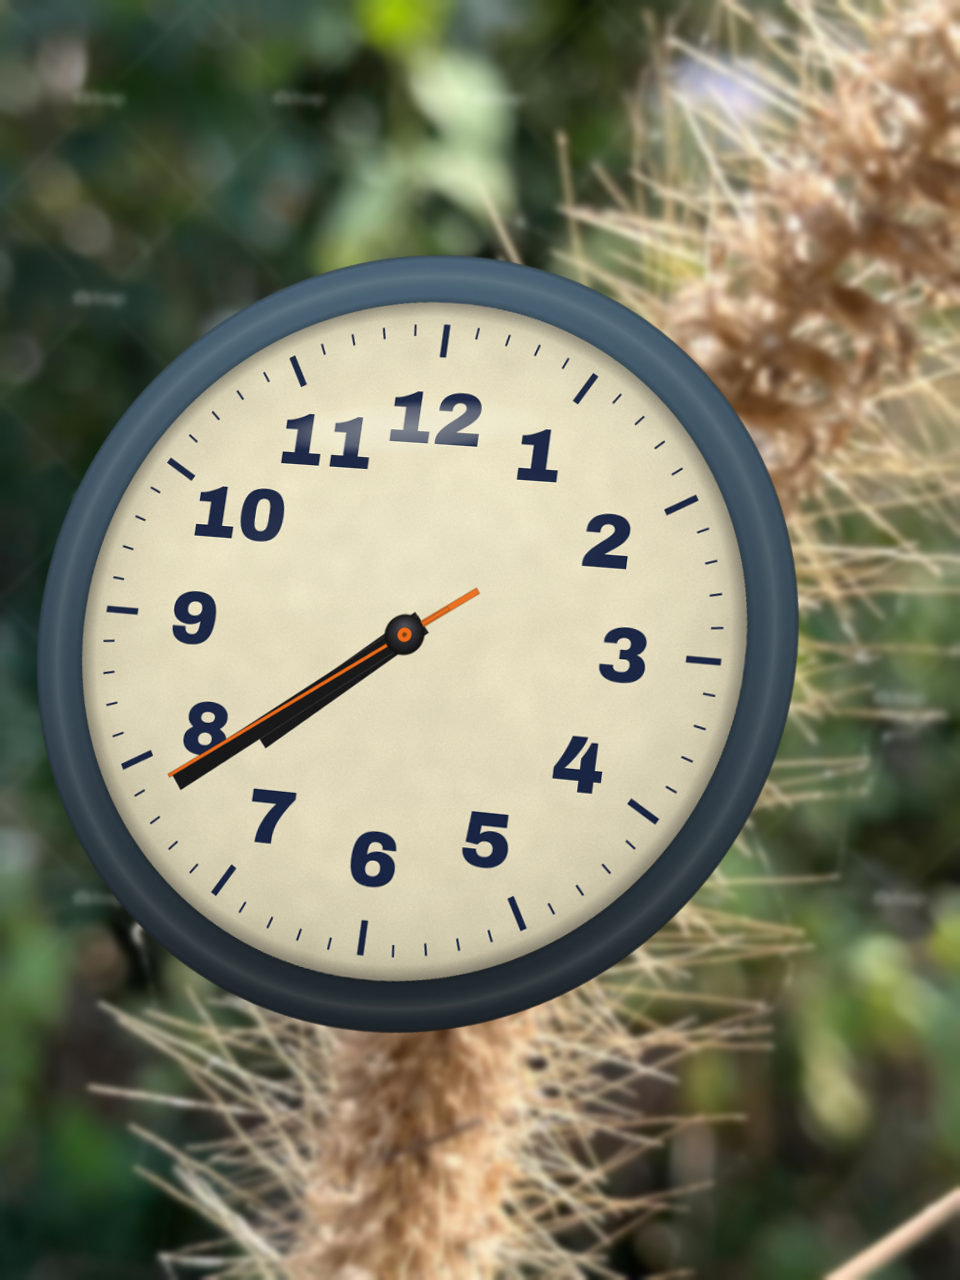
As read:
h=7 m=38 s=39
